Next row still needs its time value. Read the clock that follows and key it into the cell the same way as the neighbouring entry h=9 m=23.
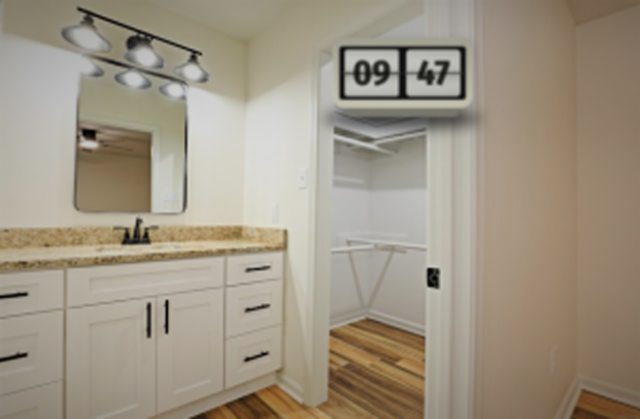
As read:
h=9 m=47
